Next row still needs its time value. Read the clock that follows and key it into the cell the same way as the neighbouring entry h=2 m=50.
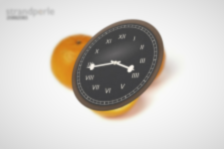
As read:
h=3 m=44
